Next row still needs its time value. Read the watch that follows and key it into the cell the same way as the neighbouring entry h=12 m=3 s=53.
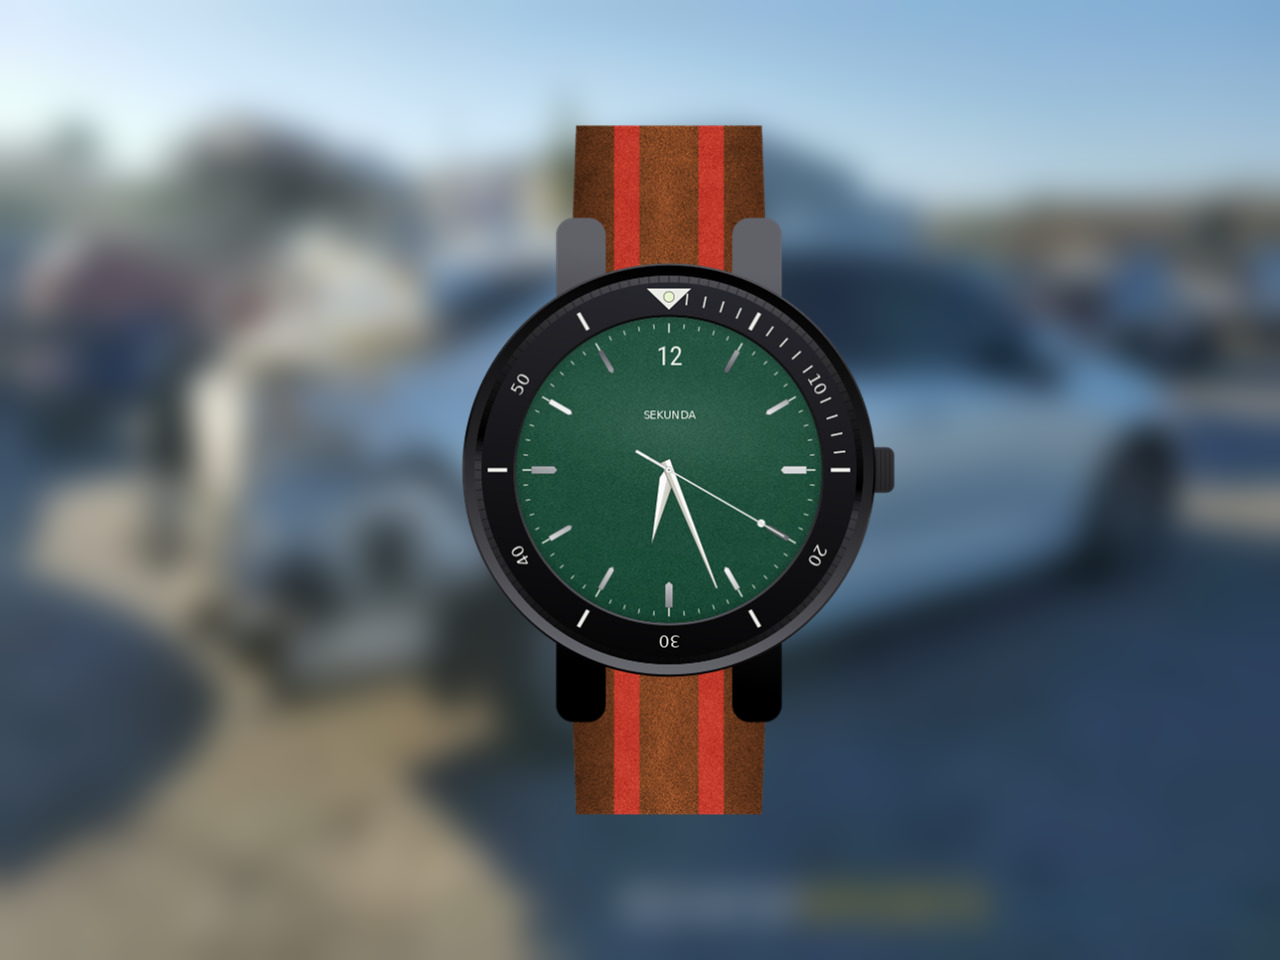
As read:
h=6 m=26 s=20
